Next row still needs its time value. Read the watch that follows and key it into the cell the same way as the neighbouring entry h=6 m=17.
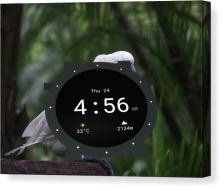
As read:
h=4 m=56
